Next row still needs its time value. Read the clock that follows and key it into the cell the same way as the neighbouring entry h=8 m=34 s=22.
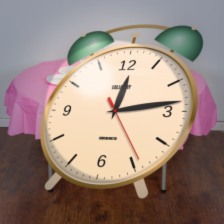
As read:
h=12 m=13 s=24
